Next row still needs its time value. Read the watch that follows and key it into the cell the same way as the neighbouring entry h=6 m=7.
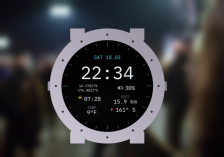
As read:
h=22 m=34
